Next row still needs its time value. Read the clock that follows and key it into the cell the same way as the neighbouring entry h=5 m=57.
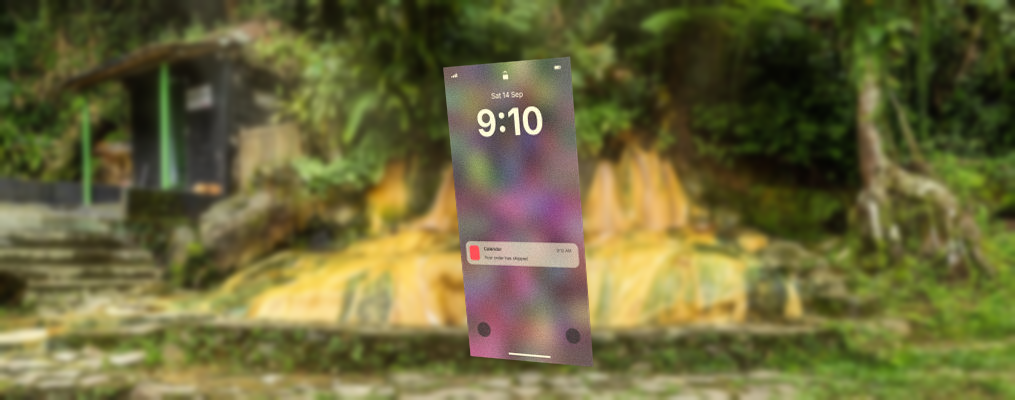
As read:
h=9 m=10
